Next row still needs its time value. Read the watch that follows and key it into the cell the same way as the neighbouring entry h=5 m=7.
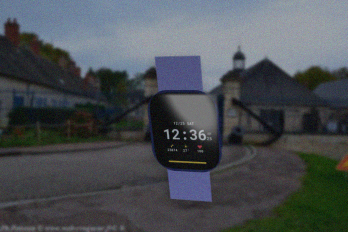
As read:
h=12 m=36
